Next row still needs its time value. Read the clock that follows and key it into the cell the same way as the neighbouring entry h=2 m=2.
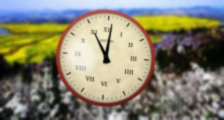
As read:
h=11 m=1
